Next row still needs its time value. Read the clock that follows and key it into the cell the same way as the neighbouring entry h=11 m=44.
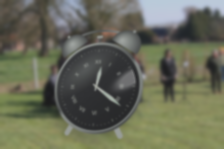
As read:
h=12 m=21
